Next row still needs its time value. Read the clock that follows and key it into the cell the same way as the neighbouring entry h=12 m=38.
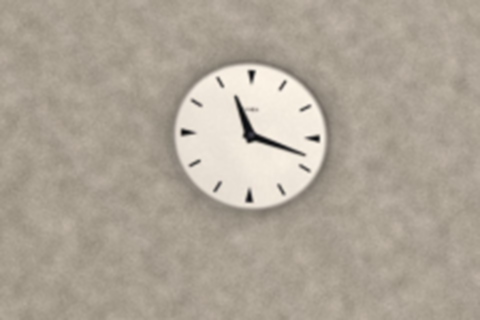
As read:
h=11 m=18
